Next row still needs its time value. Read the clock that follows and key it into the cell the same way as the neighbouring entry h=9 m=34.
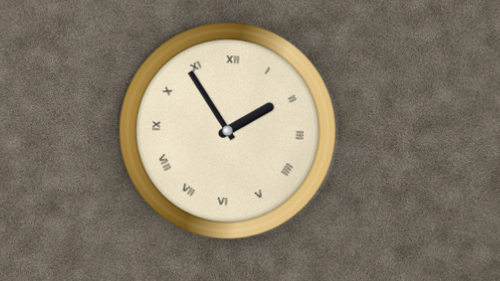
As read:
h=1 m=54
